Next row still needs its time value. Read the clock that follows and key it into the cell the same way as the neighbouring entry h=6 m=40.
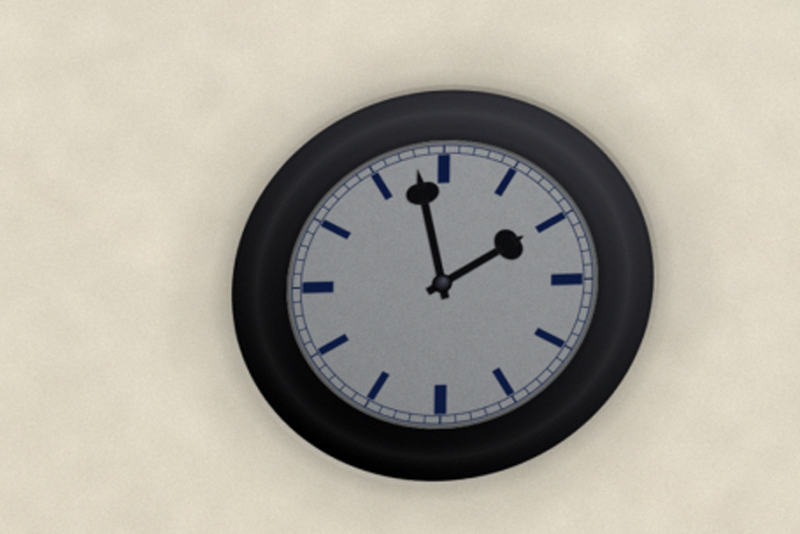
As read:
h=1 m=58
